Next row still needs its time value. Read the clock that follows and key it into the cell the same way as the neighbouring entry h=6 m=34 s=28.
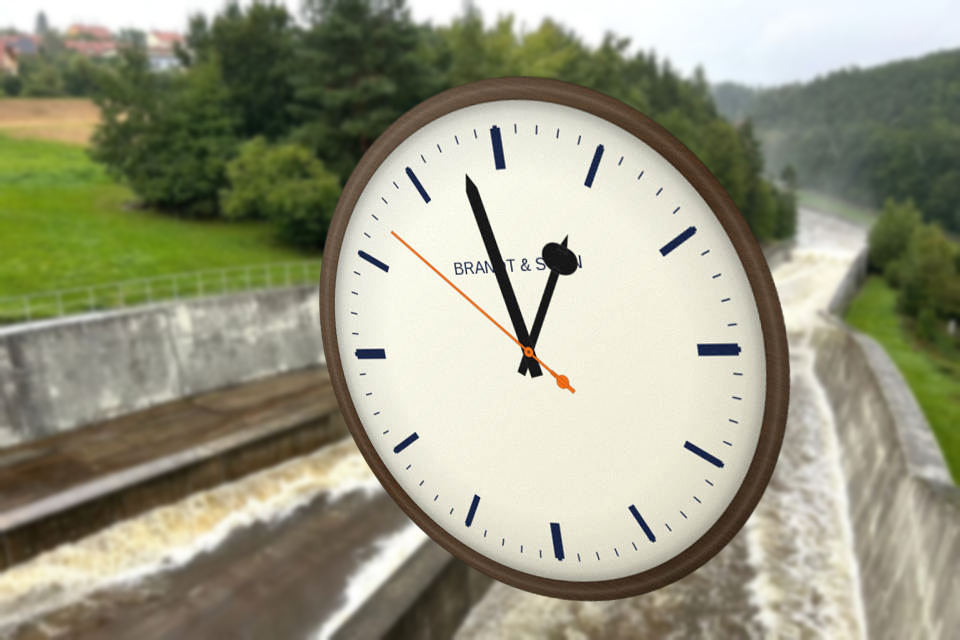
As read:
h=12 m=57 s=52
